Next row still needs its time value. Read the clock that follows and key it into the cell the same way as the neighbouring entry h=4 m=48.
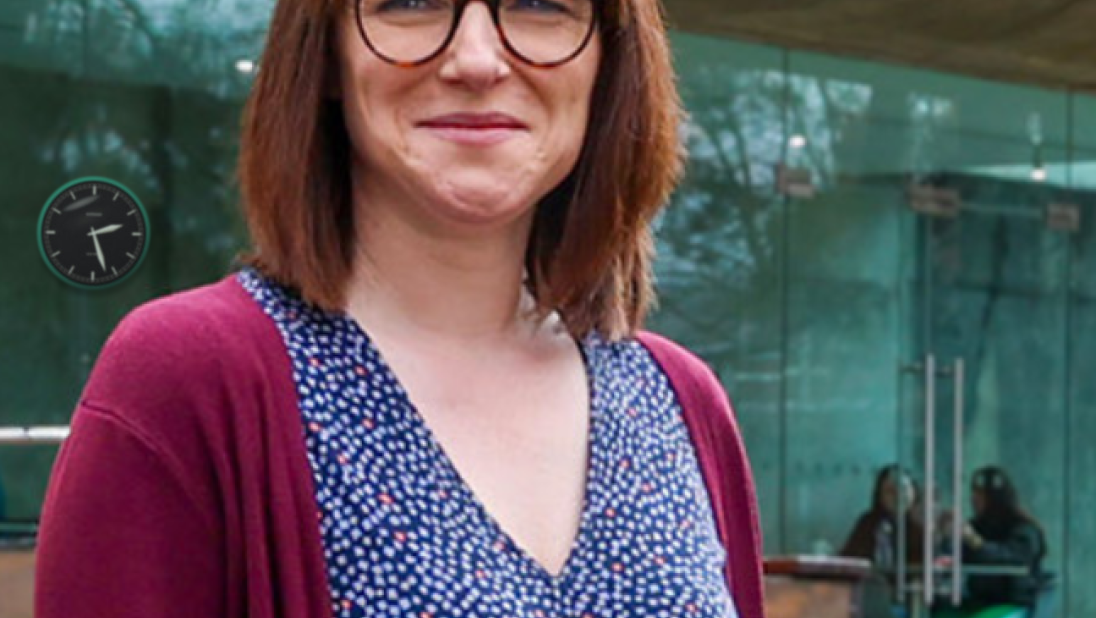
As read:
h=2 m=27
